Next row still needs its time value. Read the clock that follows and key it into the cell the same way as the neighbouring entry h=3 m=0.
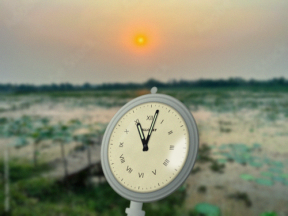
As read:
h=11 m=2
